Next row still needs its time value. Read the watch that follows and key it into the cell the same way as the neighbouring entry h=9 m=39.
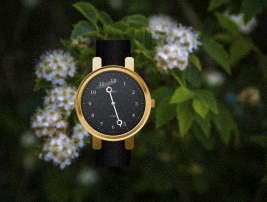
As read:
h=11 m=27
